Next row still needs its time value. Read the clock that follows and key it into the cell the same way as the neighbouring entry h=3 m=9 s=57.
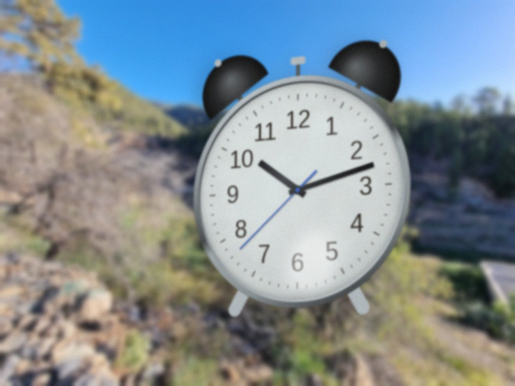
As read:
h=10 m=12 s=38
